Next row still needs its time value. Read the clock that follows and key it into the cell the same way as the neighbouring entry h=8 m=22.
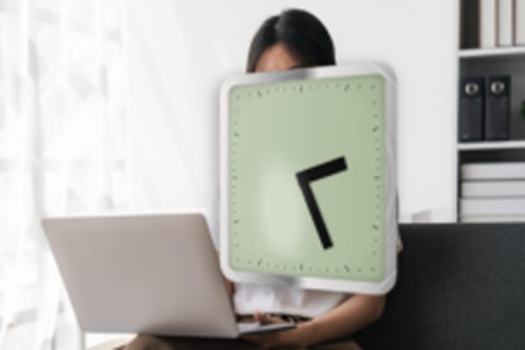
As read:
h=2 m=26
